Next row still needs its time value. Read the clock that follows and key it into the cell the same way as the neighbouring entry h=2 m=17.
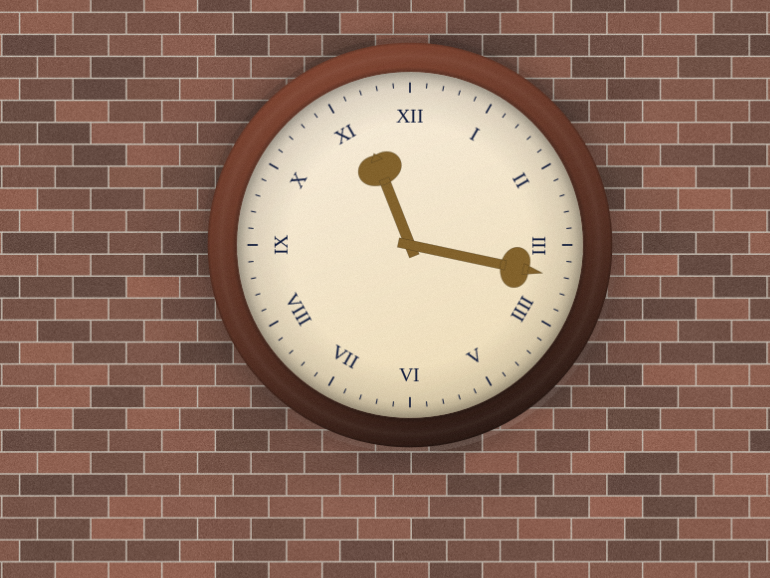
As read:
h=11 m=17
